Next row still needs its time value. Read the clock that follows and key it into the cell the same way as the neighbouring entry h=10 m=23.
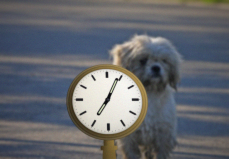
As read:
h=7 m=4
